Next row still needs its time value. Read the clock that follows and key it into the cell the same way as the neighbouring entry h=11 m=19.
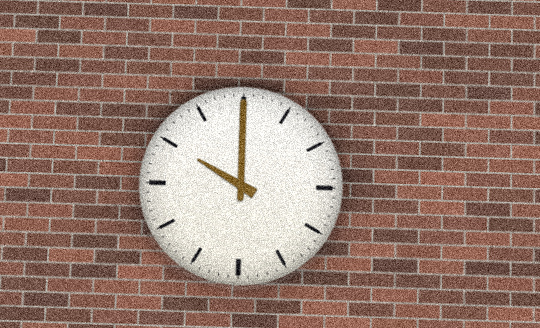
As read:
h=10 m=0
